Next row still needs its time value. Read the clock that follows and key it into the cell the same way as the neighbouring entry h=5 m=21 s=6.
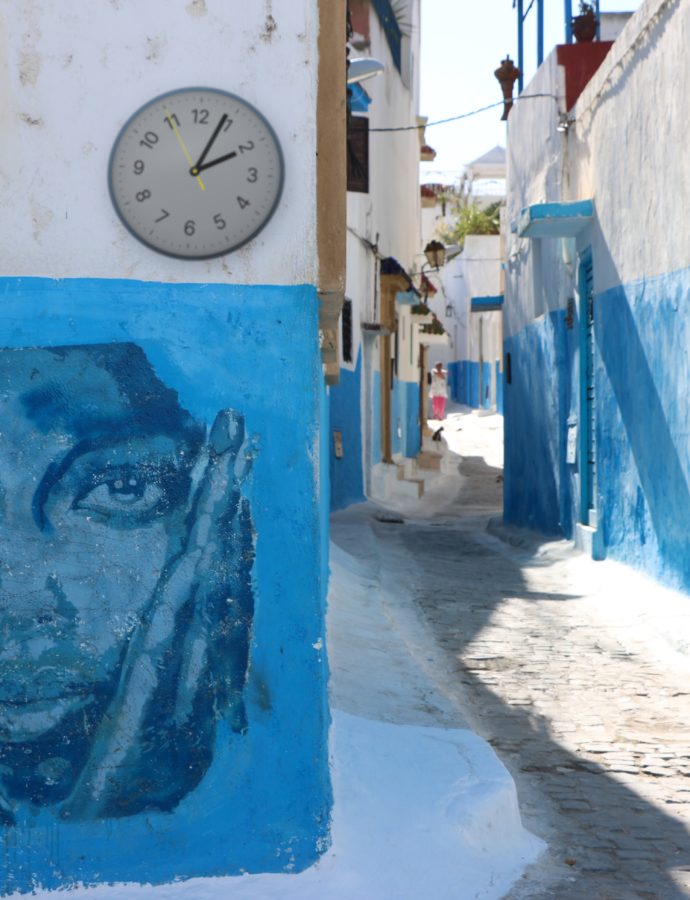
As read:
h=2 m=3 s=55
